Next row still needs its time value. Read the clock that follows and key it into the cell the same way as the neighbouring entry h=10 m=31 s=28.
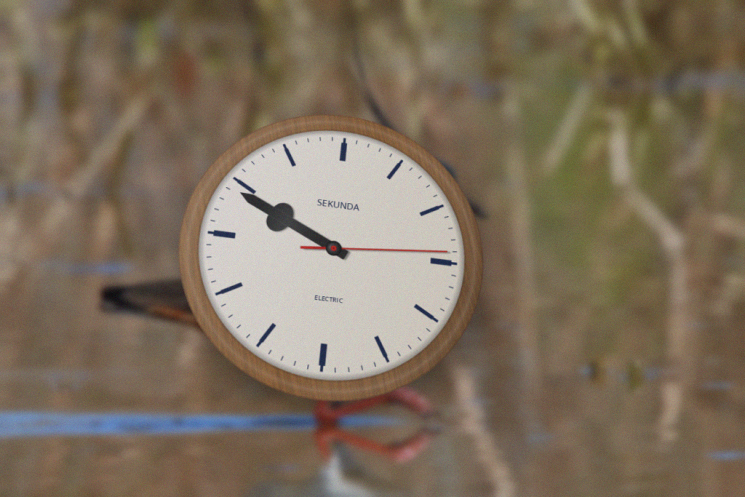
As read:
h=9 m=49 s=14
